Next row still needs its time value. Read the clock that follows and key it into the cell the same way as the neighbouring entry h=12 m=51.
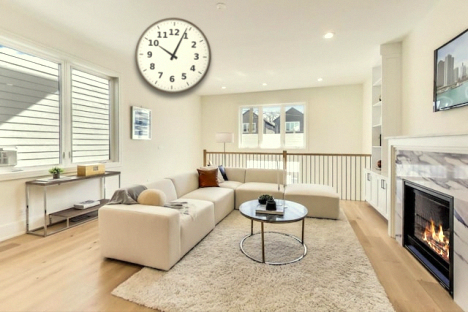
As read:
h=10 m=4
